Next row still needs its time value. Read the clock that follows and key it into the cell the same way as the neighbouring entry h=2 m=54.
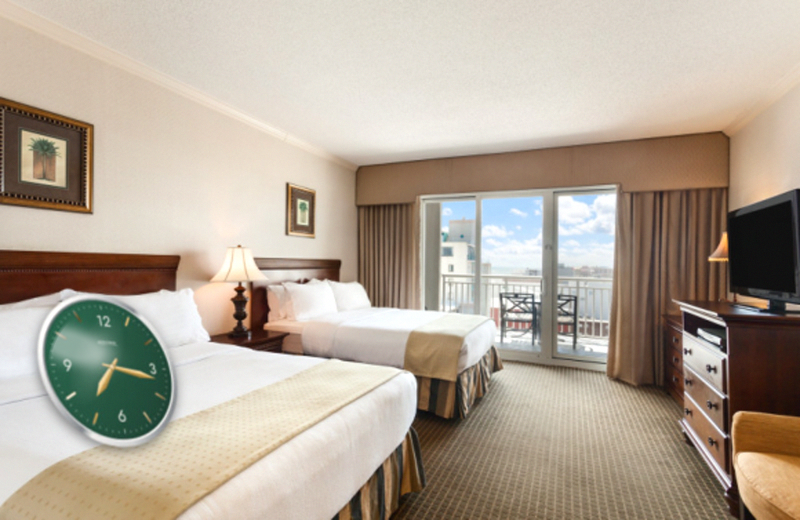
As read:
h=7 m=17
